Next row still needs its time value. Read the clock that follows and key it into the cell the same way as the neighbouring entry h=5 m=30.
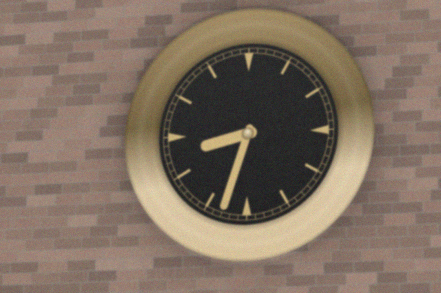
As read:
h=8 m=33
